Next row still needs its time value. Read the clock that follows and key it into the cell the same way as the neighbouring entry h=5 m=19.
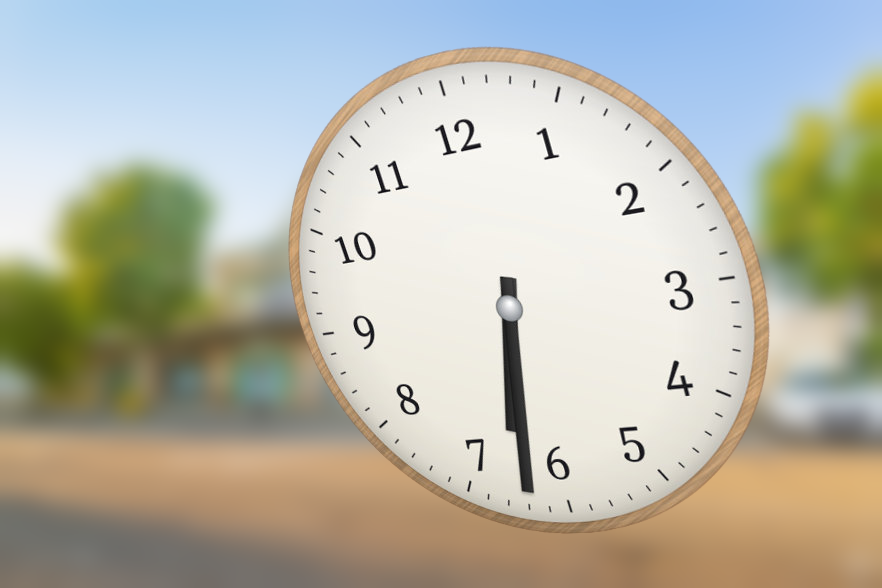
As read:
h=6 m=32
